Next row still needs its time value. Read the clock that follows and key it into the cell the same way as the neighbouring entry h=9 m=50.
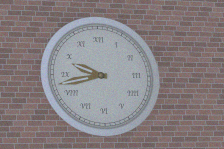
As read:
h=9 m=43
